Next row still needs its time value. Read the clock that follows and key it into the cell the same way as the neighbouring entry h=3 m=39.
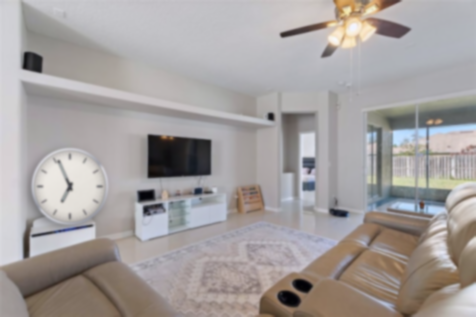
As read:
h=6 m=56
